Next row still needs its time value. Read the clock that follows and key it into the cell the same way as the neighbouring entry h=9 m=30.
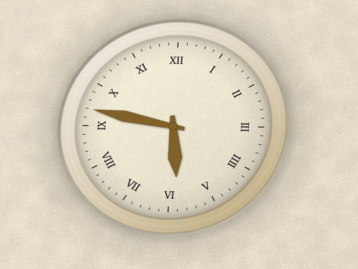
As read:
h=5 m=47
